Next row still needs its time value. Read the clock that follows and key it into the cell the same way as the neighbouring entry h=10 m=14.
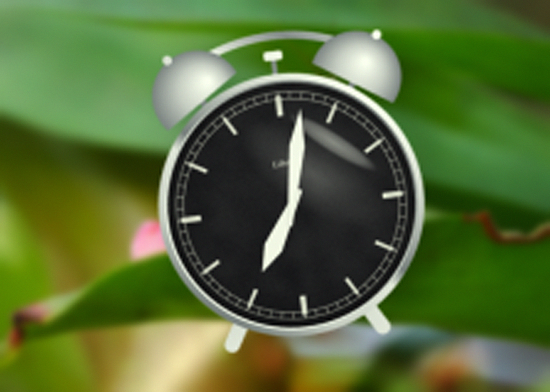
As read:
h=7 m=2
